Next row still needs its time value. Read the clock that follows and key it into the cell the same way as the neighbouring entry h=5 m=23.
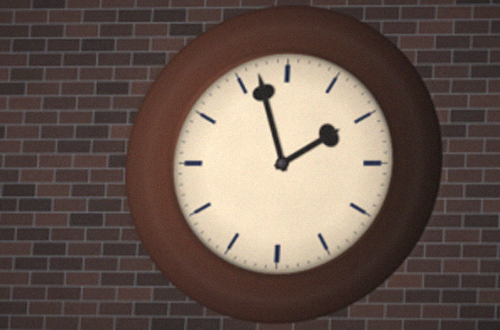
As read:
h=1 m=57
